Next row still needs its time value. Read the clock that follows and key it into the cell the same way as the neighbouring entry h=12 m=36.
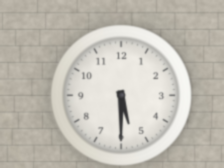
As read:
h=5 m=30
